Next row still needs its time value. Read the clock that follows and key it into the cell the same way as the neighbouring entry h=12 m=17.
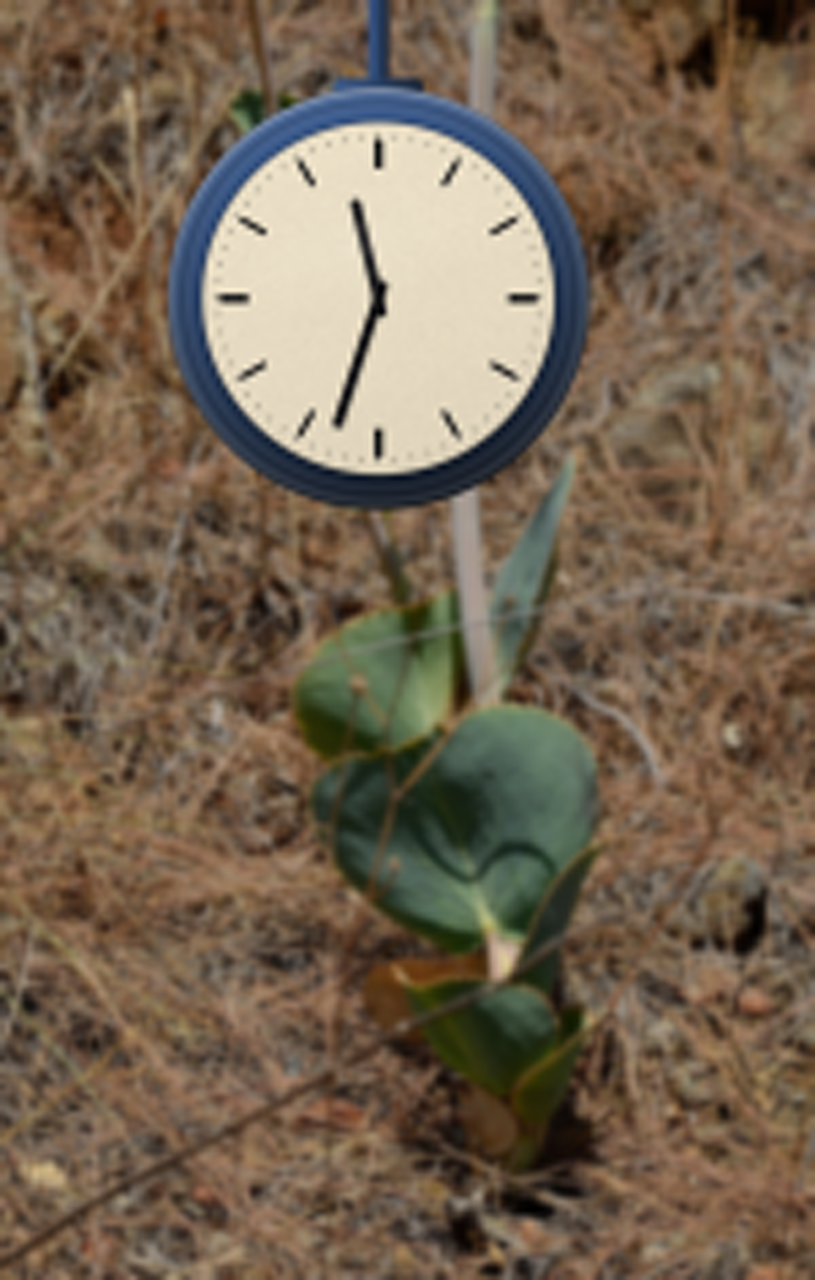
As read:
h=11 m=33
